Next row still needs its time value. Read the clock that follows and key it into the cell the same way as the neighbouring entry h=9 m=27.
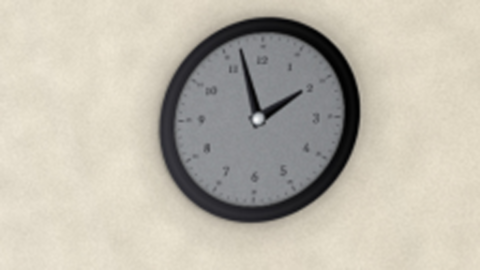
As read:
h=1 m=57
